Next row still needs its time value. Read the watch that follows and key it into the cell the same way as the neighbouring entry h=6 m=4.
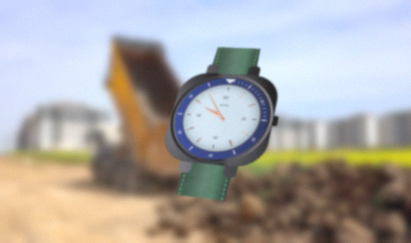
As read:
h=9 m=54
